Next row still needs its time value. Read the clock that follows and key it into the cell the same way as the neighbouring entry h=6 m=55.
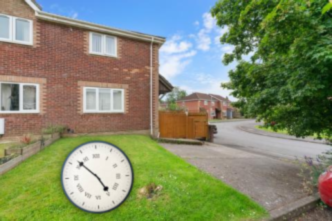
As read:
h=4 m=52
